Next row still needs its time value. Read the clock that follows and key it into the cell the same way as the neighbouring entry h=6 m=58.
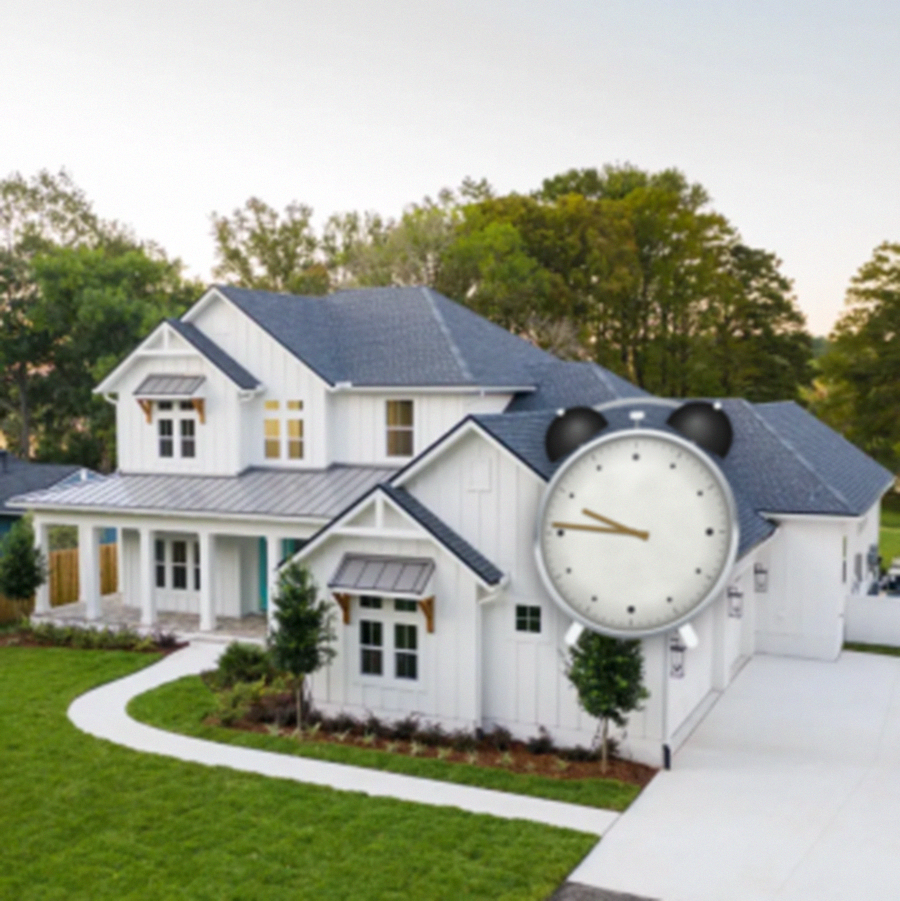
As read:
h=9 m=46
